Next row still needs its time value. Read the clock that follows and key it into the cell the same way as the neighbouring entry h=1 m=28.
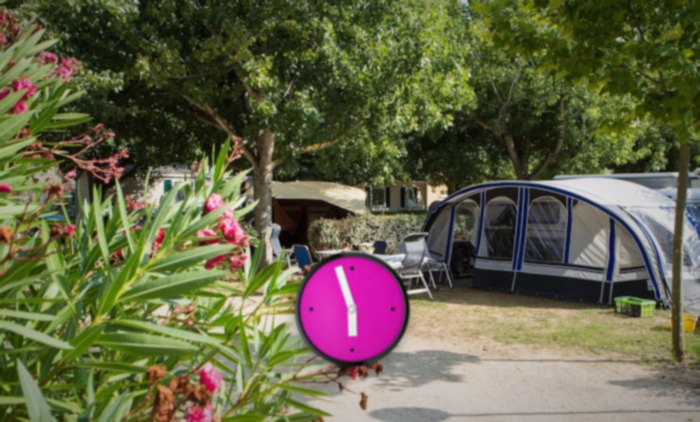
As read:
h=5 m=57
